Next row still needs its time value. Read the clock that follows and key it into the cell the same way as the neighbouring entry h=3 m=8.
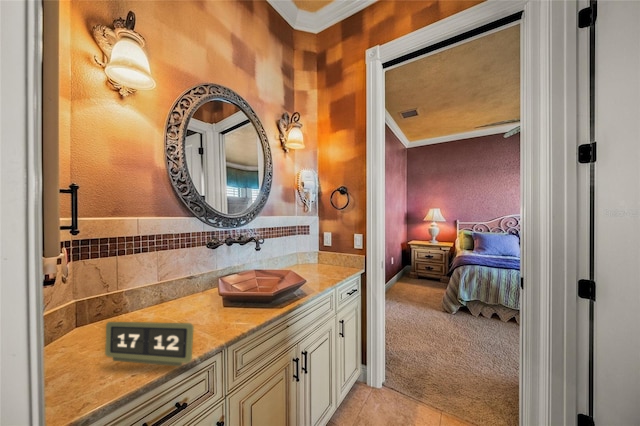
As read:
h=17 m=12
